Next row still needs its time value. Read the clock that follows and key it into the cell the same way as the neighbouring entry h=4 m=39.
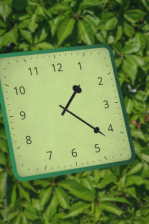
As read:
h=1 m=22
